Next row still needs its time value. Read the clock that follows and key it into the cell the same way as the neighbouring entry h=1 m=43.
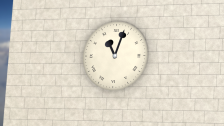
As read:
h=11 m=3
